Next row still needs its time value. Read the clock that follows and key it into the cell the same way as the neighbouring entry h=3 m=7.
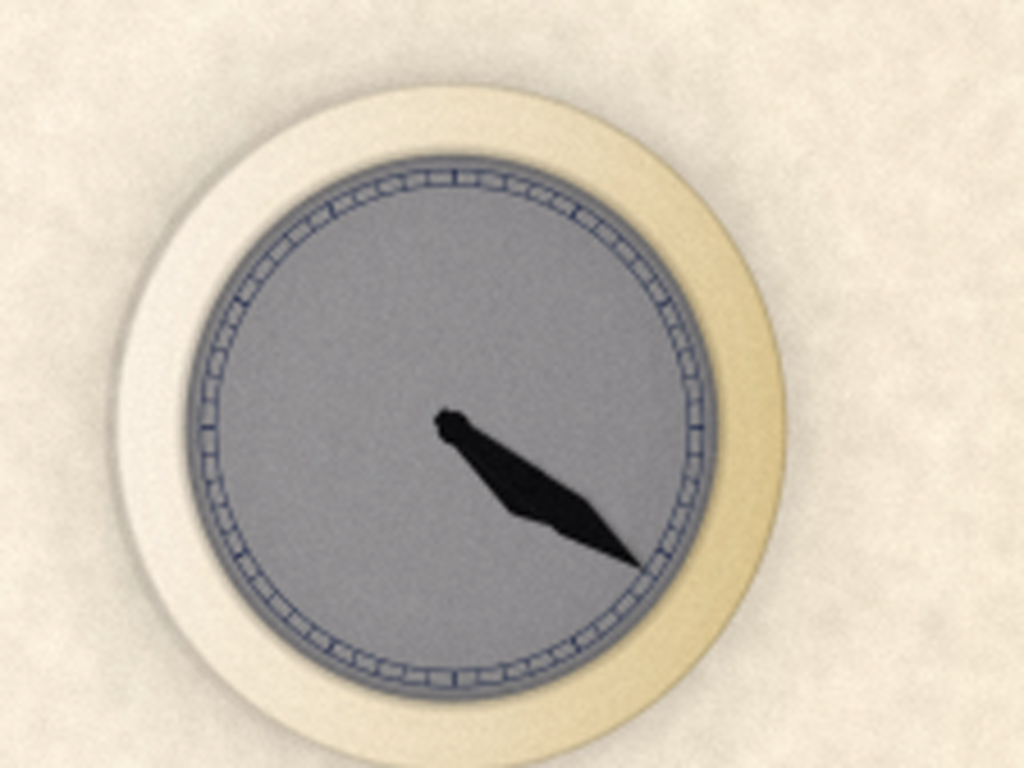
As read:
h=4 m=21
